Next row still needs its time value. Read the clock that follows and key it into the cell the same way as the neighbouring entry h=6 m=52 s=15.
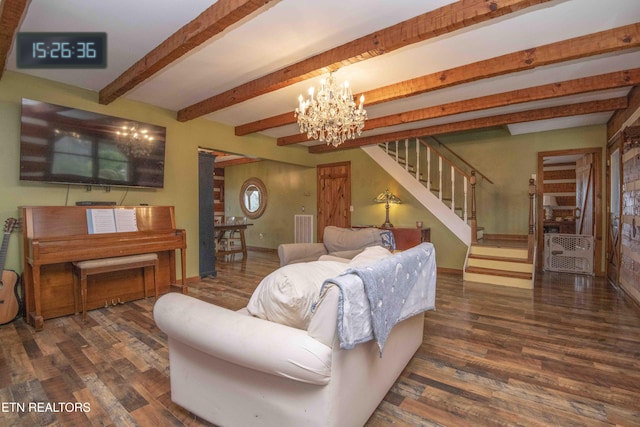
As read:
h=15 m=26 s=36
